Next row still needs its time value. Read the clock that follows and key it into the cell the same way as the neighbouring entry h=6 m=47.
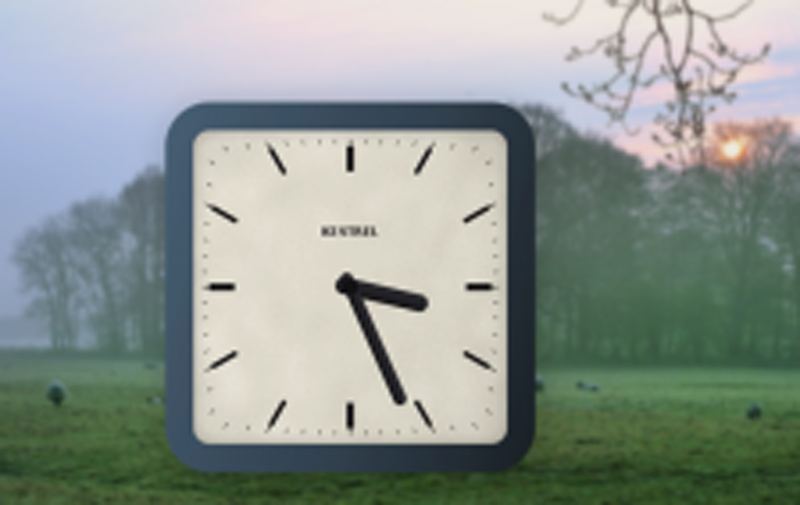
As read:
h=3 m=26
